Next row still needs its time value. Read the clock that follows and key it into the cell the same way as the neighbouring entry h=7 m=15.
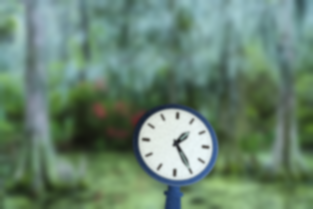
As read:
h=1 m=25
